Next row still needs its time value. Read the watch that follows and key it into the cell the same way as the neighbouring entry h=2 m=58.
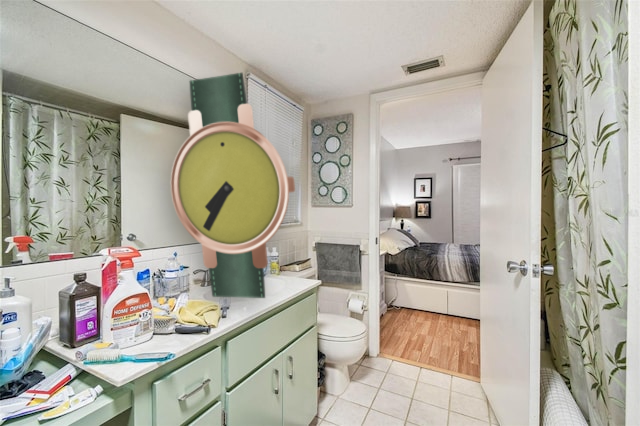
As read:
h=7 m=36
